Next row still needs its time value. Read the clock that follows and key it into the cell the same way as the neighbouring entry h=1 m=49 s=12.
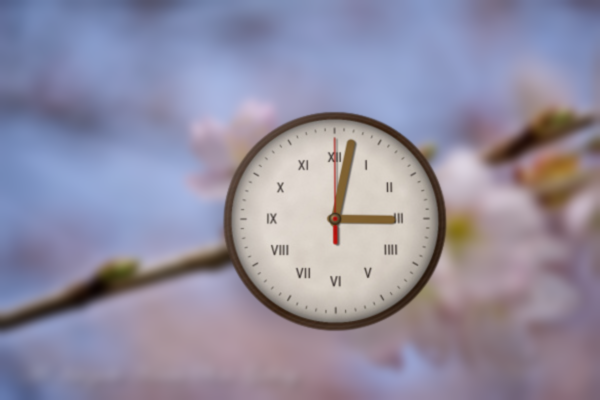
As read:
h=3 m=2 s=0
